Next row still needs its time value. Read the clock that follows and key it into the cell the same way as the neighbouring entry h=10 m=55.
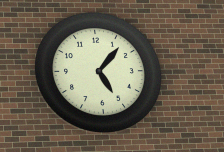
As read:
h=5 m=7
